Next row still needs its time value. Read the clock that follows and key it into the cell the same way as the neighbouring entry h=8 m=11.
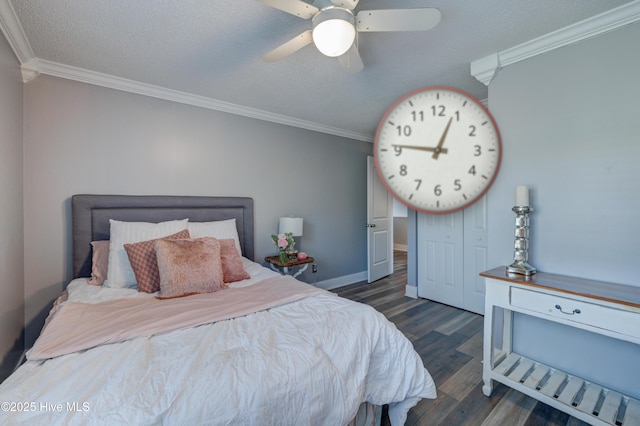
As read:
h=12 m=46
